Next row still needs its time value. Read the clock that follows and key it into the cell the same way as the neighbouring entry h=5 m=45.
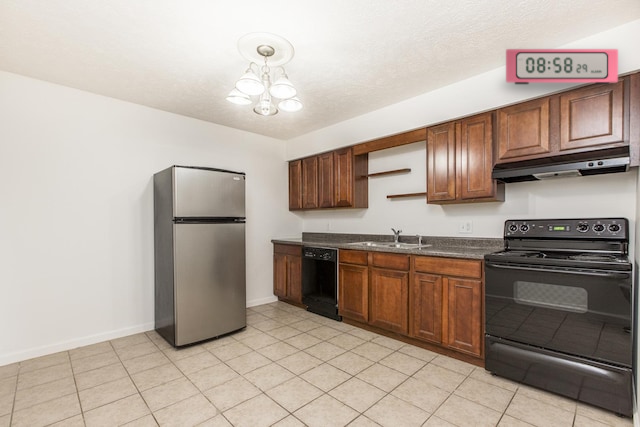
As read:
h=8 m=58
